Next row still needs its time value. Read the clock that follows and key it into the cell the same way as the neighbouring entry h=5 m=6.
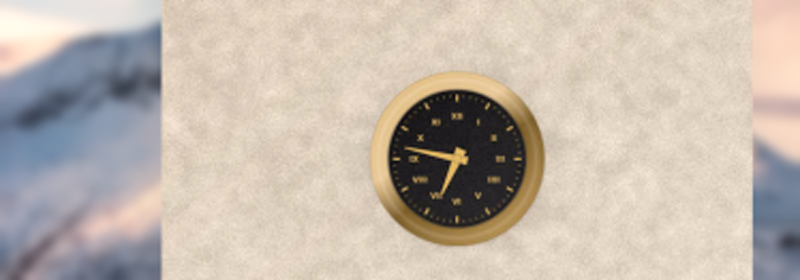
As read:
h=6 m=47
